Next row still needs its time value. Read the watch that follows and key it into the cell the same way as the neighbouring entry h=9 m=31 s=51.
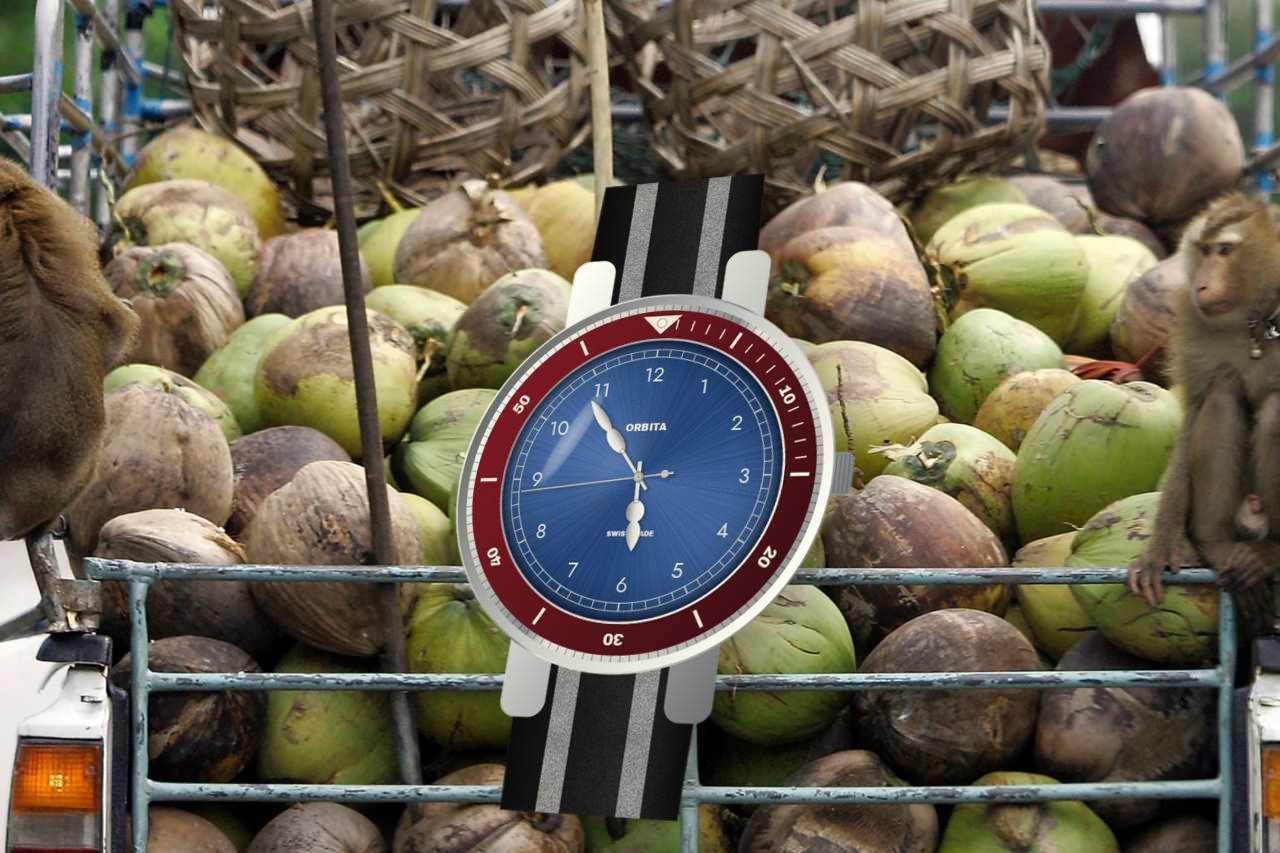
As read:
h=5 m=53 s=44
